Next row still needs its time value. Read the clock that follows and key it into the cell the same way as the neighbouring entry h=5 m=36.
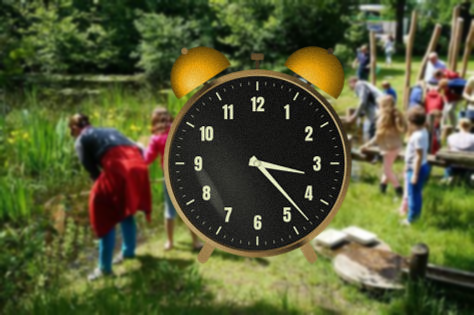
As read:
h=3 m=23
